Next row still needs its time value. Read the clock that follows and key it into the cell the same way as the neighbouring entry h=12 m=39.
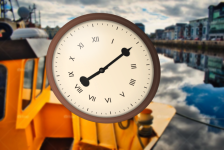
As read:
h=8 m=10
